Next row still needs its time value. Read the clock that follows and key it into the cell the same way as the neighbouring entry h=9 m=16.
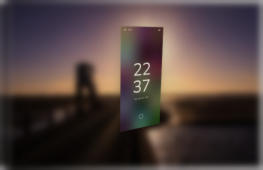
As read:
h=22 m=37
